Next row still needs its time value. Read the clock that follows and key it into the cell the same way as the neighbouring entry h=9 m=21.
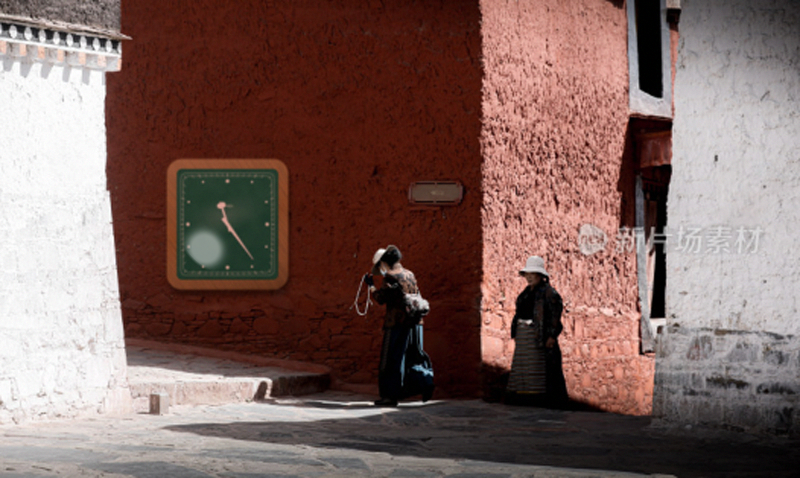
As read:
h=11 m=24
